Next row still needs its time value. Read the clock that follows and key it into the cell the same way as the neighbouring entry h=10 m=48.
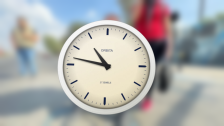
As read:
h=10 m=47
